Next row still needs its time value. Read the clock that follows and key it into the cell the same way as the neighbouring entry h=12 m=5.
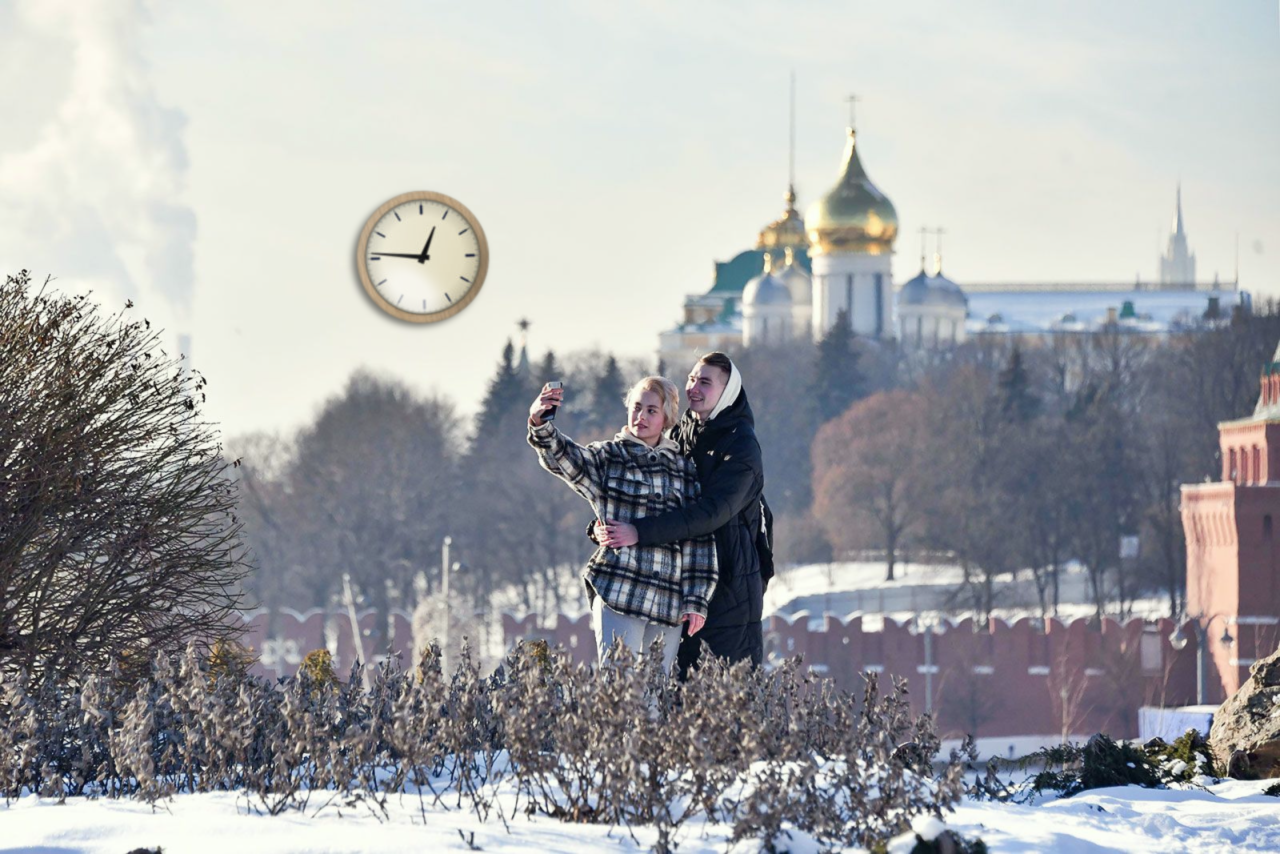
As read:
h=12 m=46
